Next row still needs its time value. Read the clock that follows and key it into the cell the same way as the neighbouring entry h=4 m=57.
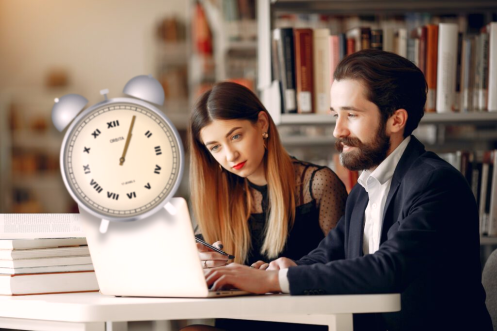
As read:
h=1 m=5
